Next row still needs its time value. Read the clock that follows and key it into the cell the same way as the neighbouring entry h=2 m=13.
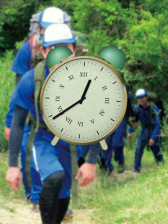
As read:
h=12 m=39
